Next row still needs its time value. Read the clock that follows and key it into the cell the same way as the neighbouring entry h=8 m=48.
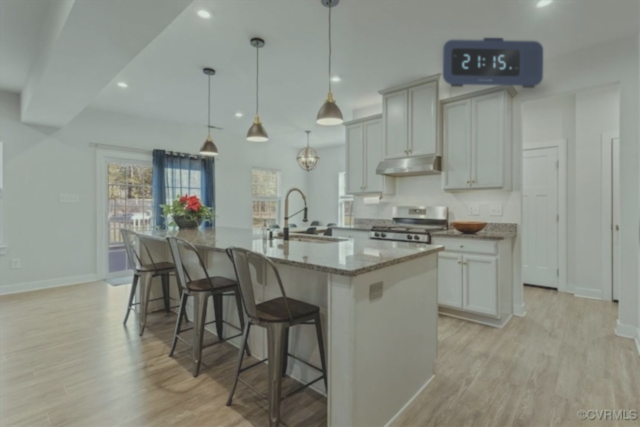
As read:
h=21 m=15
